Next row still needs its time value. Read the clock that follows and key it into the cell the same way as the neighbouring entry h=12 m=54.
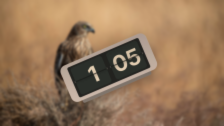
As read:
h=1 m=5
